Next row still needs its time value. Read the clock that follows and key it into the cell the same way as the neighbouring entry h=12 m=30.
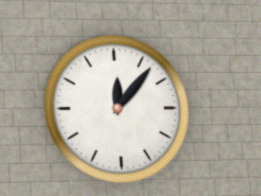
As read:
h=12 m=7
